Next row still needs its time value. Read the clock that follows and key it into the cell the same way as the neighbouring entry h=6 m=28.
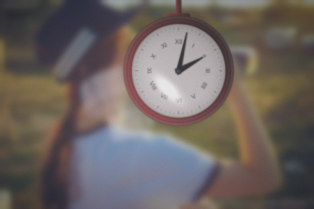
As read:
h=2 m=2
